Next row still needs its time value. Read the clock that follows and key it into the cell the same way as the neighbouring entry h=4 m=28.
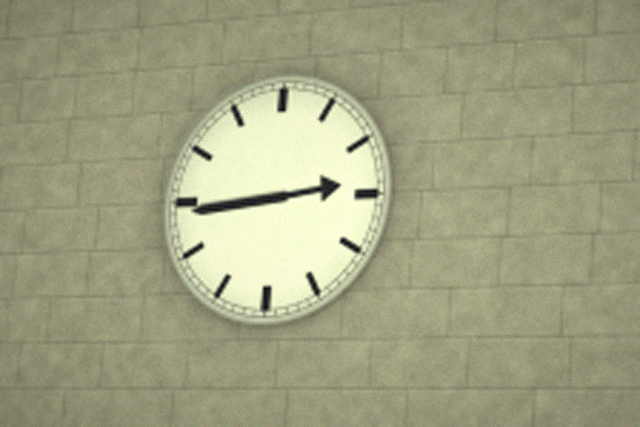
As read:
h=2 m=44
